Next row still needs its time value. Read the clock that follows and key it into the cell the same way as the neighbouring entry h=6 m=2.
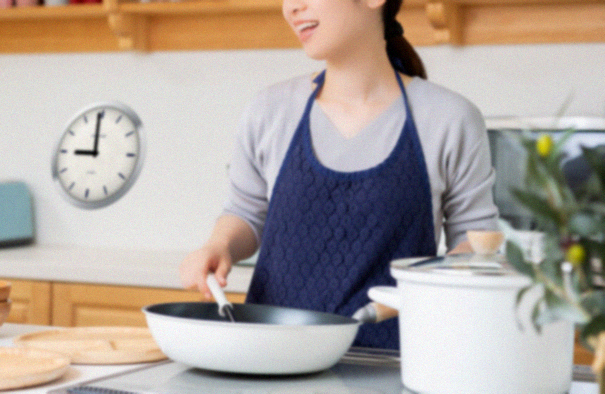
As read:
h=8 m=59
